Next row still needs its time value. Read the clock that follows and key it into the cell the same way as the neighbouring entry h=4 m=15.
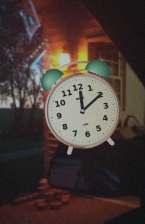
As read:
h=12 m=10
